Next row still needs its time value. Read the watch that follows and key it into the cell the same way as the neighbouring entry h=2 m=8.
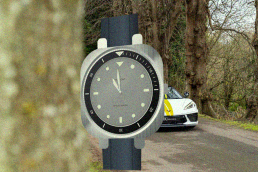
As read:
h=10 m=59
